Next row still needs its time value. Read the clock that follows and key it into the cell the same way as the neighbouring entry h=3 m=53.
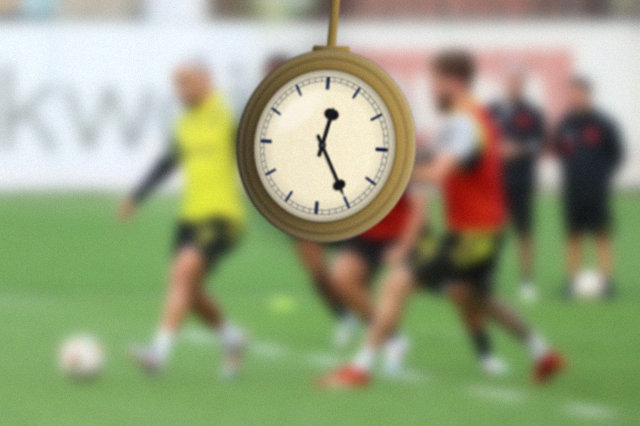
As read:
h=12 m=25
